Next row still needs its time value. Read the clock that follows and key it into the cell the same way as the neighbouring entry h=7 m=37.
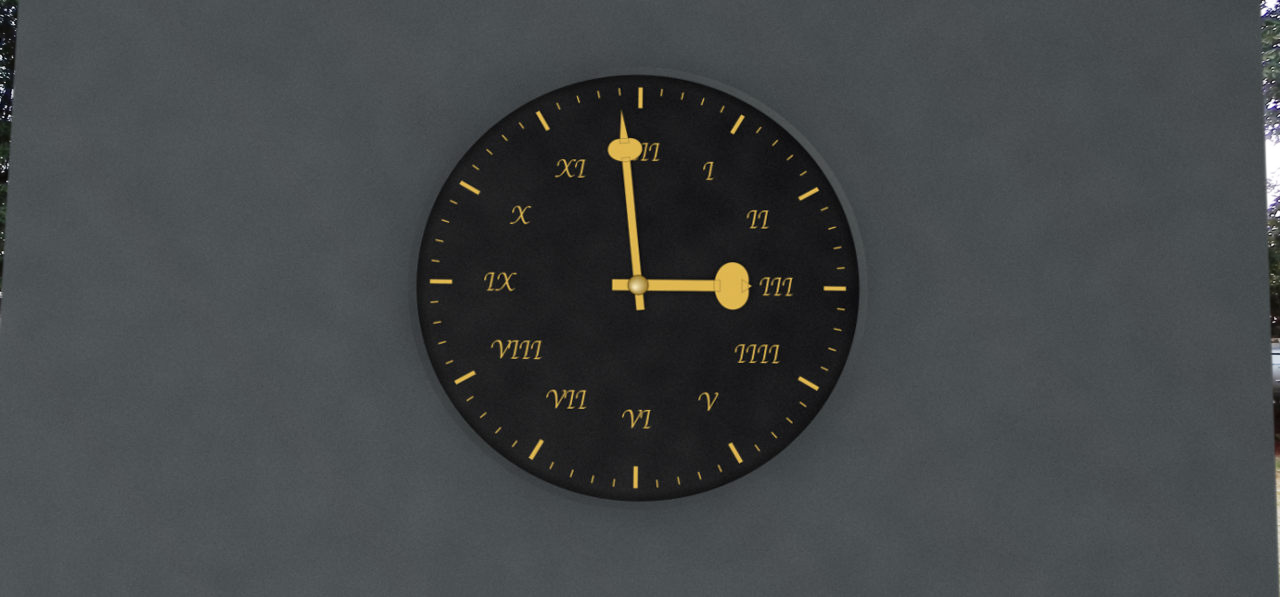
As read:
h=2 m=59
